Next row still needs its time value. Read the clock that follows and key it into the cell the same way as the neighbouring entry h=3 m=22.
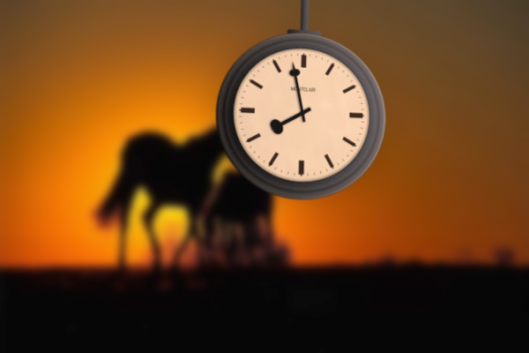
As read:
h=7 m=58
